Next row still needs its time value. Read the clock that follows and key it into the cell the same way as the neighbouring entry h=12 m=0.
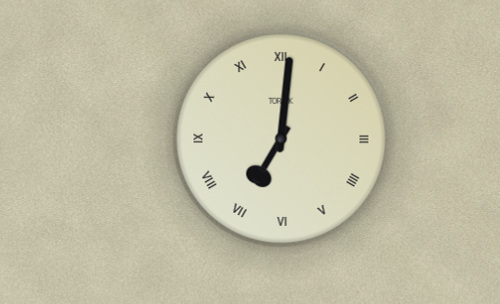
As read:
h=7 m=1
